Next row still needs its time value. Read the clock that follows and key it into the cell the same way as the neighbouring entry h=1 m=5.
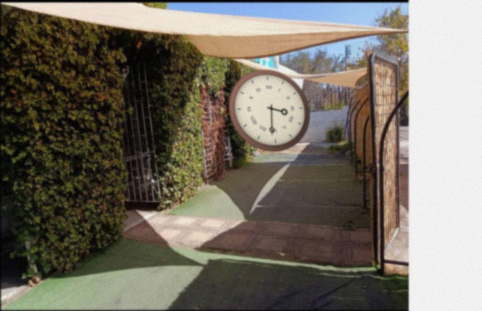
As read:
h=3 m=31
